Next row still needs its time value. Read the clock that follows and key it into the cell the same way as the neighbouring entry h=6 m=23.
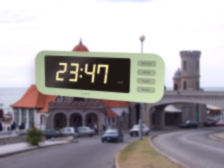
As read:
h=23 m=47
